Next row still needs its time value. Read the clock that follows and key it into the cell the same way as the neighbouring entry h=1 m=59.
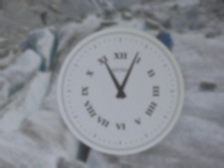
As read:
h=11 m=4
